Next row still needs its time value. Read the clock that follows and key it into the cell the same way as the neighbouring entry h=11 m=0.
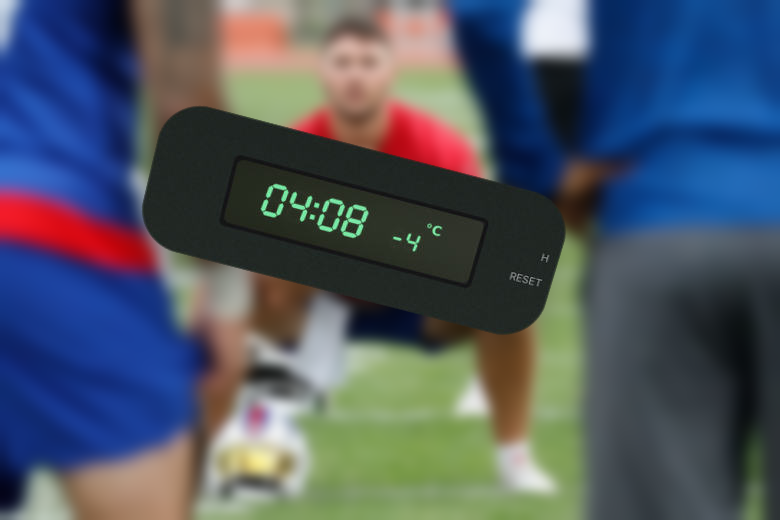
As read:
h=4 m=8
